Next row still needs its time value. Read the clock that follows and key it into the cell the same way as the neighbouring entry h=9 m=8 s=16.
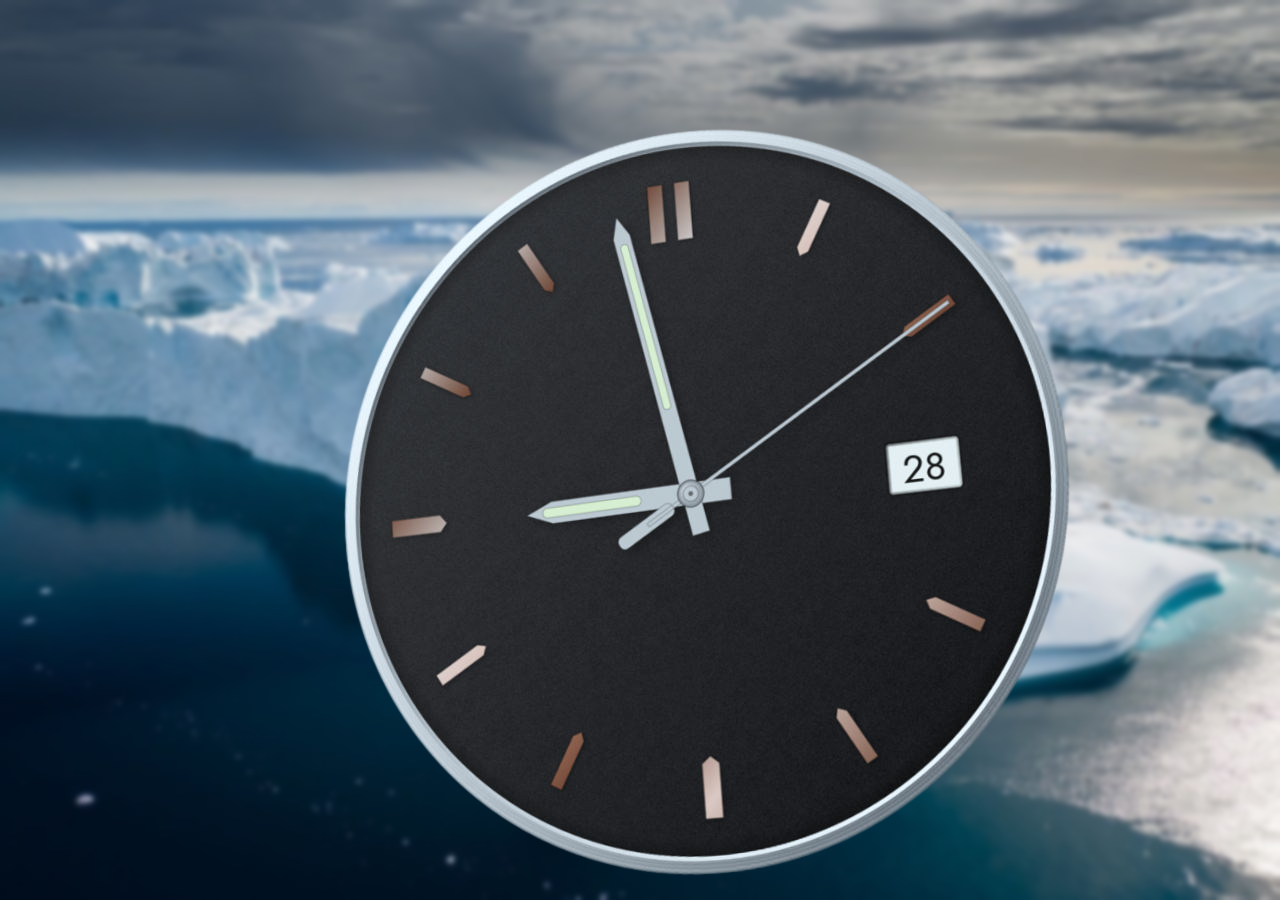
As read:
h=8 m=58 s=10
